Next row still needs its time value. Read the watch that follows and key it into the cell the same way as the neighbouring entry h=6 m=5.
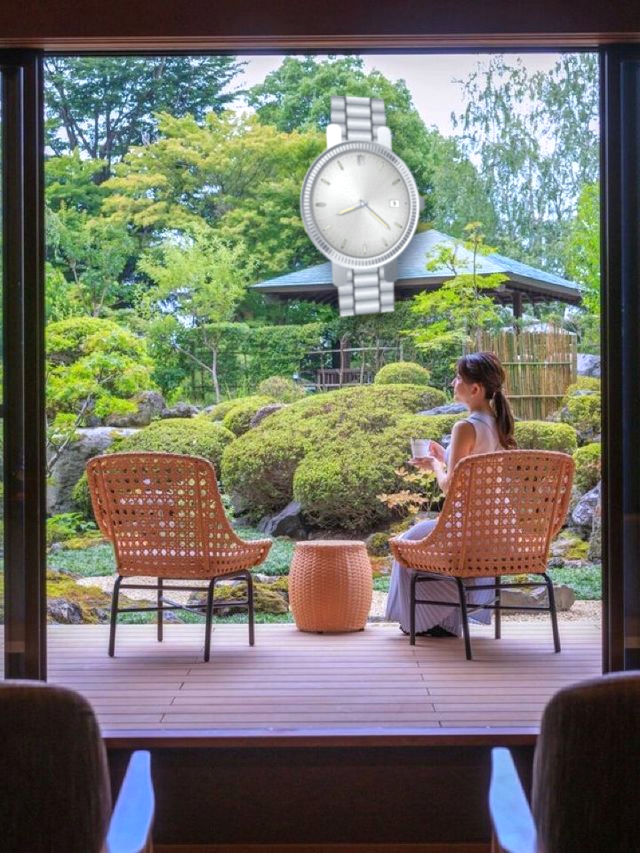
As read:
h=8 m=22
